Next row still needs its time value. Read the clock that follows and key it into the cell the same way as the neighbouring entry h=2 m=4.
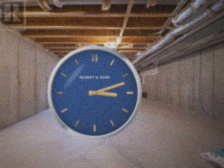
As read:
h=3 m=12
